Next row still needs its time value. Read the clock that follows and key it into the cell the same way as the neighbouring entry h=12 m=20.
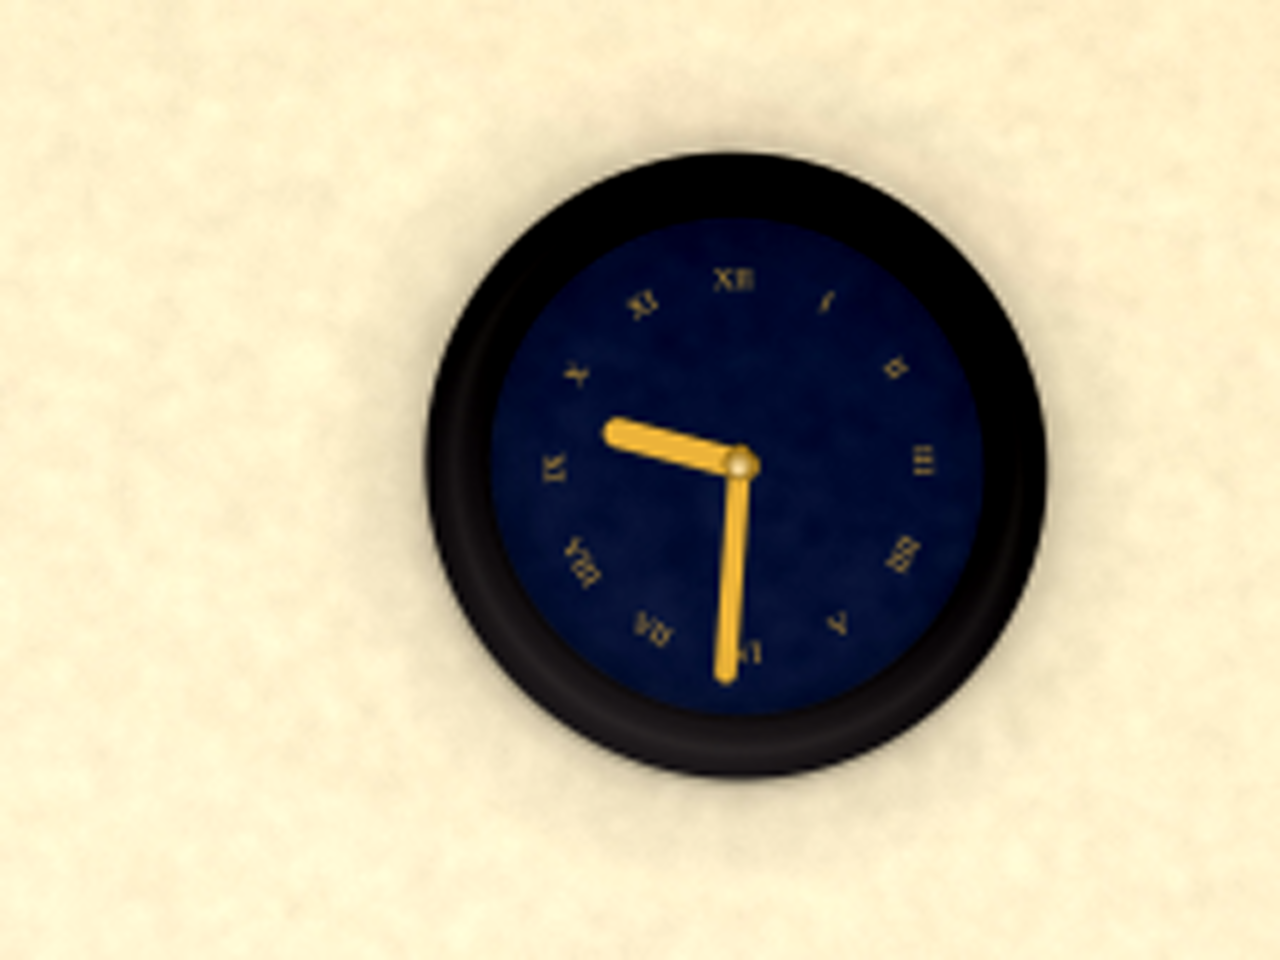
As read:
h=9 m=31
